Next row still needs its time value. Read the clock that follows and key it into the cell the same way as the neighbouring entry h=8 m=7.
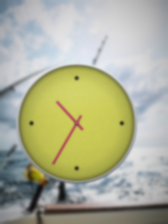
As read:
h=10 m=35
